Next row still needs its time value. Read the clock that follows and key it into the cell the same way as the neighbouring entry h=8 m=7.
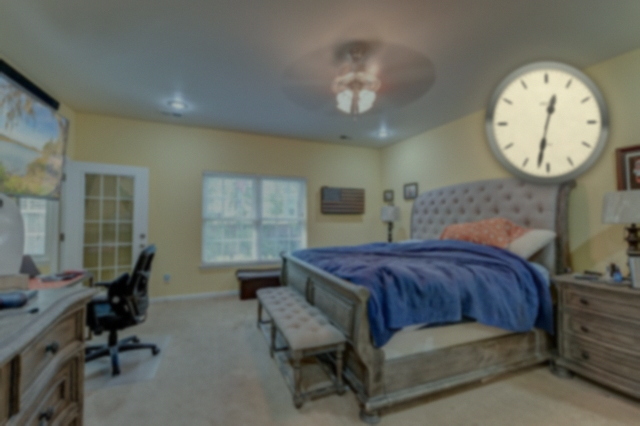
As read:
h=12 m=32
